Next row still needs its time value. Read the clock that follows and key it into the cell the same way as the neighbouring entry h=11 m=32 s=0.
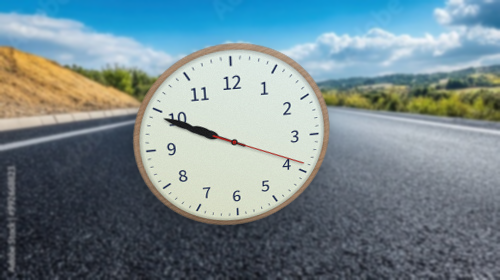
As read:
h=9 m=49 s=19
